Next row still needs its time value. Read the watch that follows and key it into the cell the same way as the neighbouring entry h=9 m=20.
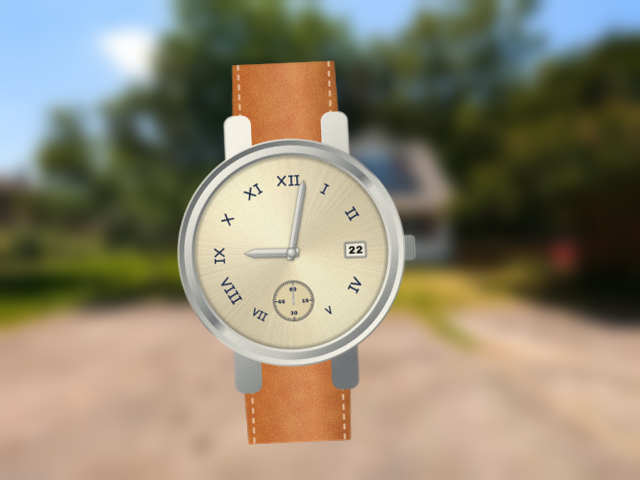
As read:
h=9 m=2
